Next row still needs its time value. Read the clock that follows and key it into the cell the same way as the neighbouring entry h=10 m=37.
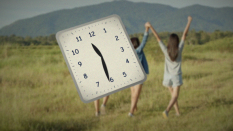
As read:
h=11 m=31
